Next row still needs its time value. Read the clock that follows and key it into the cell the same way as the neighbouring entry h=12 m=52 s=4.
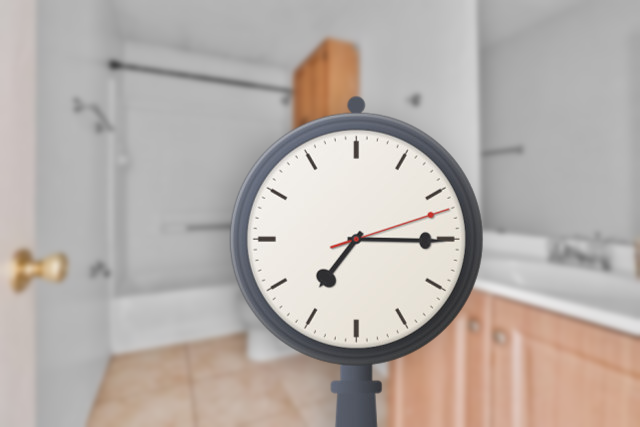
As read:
h=7 m=15 s=12
